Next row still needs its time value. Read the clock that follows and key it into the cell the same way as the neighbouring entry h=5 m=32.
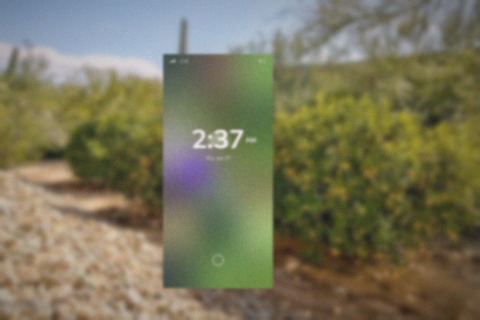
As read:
h=2 m=37
